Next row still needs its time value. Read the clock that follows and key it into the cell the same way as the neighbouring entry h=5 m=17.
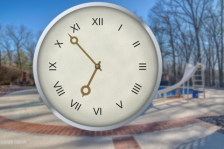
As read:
h=6 m=53
